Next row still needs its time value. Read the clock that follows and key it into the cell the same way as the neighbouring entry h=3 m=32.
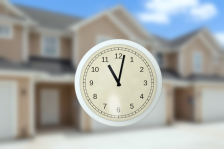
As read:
h=11 m=2
